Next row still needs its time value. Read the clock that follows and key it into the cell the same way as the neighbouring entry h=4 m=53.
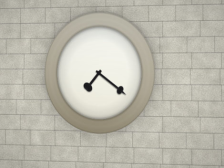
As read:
h=7 m=21
